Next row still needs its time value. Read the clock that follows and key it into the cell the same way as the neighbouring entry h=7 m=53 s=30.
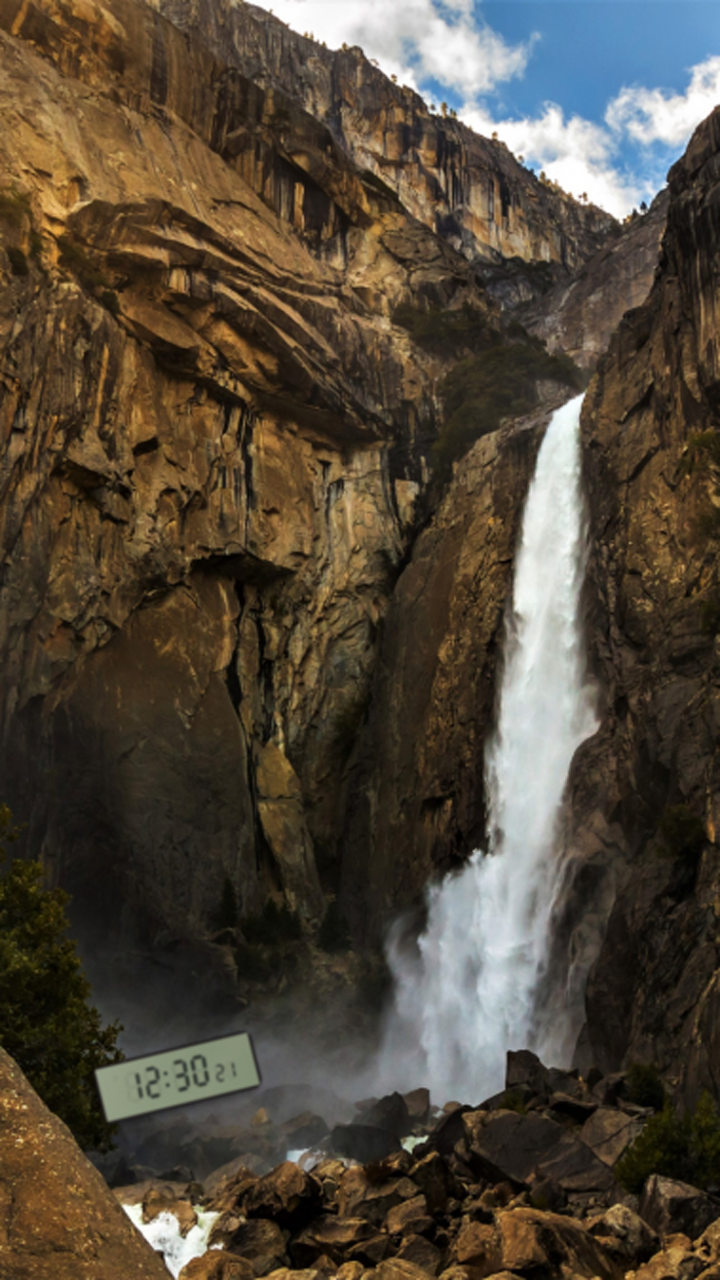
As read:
h=12 m=30 s=21
